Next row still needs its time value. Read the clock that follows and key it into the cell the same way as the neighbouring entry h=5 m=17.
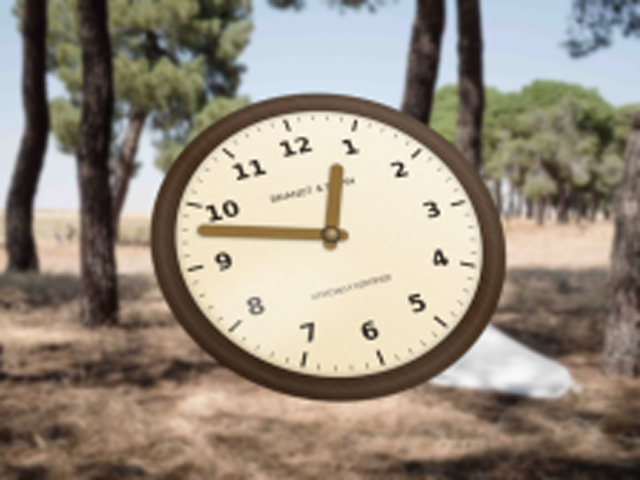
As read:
h=12 m=48
